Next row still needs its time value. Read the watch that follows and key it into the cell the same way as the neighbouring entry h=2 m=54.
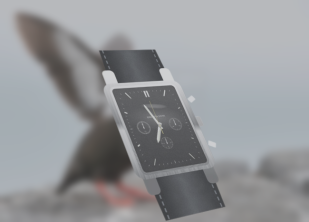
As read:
h=6 m=57
